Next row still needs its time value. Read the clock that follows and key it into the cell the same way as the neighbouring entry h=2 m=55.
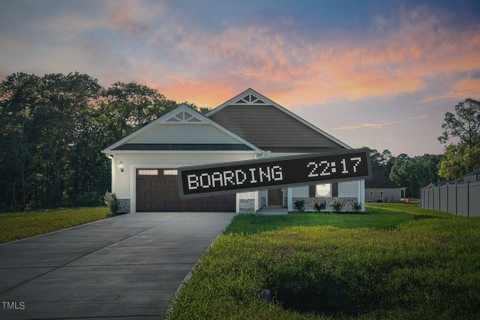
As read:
h=22 m=17
